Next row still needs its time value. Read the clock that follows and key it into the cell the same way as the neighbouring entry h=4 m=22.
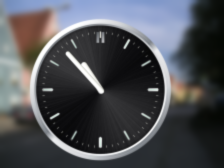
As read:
h=10 m=53
